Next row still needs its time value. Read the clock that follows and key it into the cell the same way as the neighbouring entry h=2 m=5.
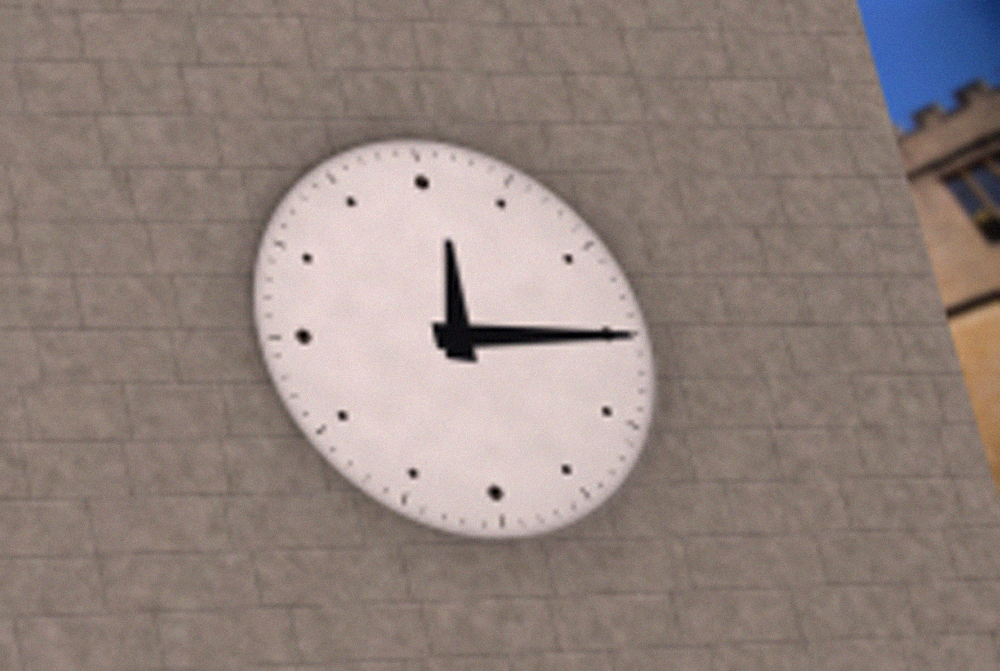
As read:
h=12 m=15
